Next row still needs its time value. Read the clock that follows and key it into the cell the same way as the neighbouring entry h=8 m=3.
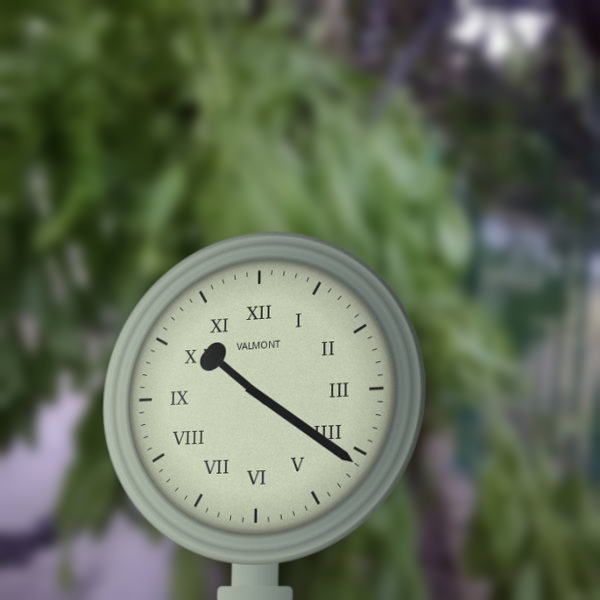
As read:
h=10 m=21
